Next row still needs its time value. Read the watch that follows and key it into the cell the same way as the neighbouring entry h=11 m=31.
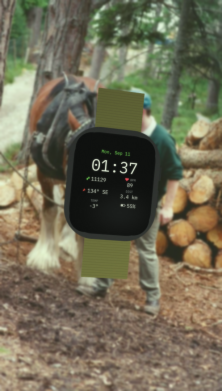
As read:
h=1 m=37
